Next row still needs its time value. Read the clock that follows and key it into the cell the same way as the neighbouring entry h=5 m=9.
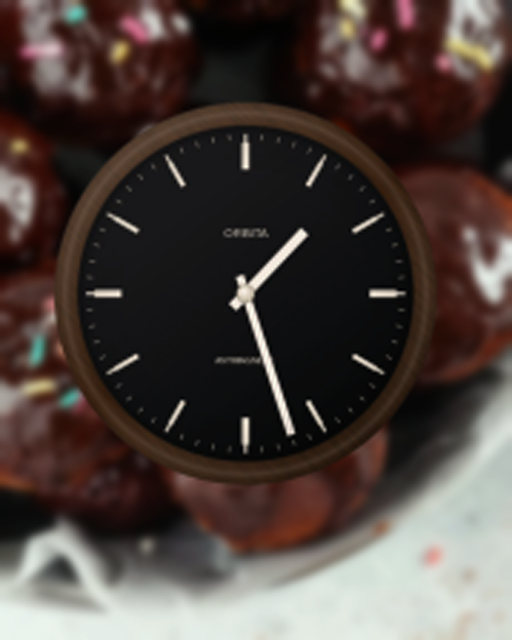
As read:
h=1 m=27
